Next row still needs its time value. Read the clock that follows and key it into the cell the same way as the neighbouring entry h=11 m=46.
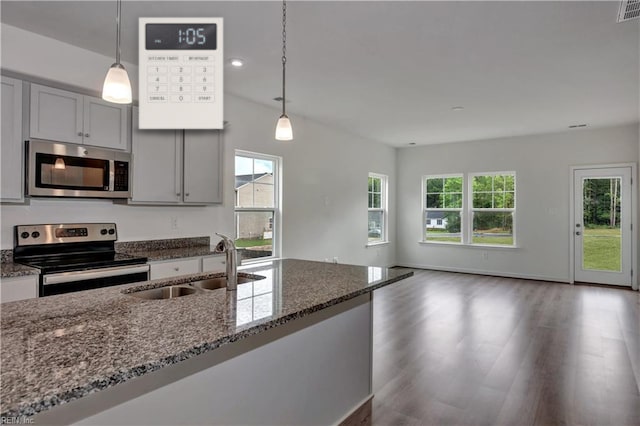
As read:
h=1 m=5
